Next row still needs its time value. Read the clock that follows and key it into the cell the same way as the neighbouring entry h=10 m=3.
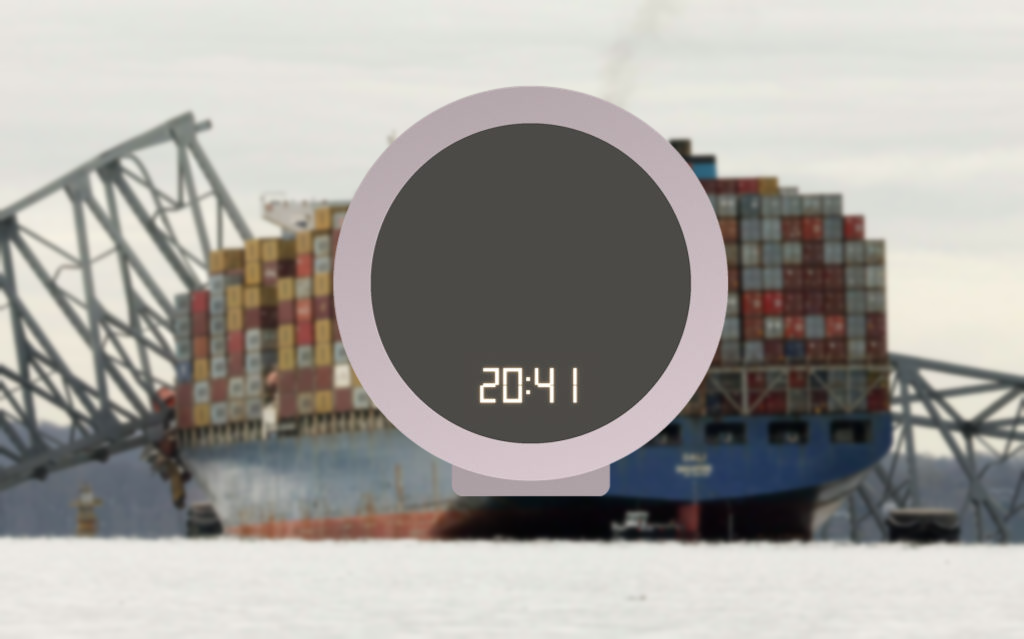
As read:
h=20 m=41
